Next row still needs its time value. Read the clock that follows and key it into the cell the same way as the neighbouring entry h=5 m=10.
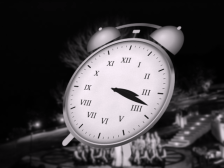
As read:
h=3 m=18
